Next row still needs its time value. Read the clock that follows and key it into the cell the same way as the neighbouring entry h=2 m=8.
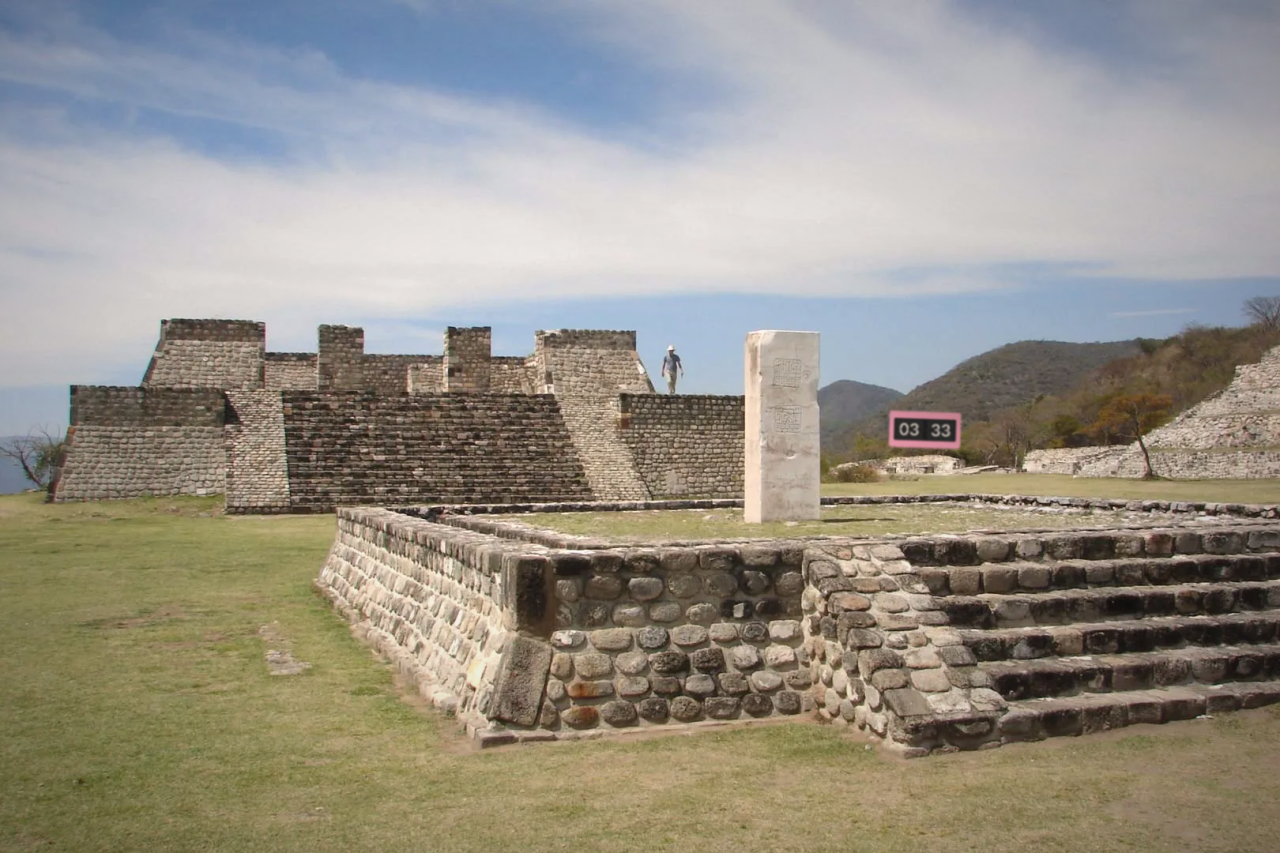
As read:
h=3 m=33
